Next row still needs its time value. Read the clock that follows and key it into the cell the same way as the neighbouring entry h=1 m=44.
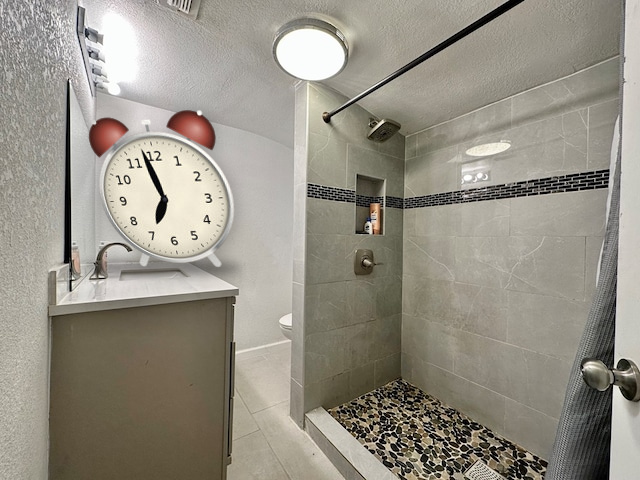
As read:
h=6 m=58
